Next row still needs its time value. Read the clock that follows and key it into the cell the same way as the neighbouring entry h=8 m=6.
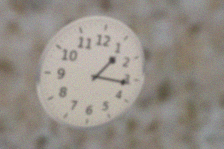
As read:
h=1 m=16
